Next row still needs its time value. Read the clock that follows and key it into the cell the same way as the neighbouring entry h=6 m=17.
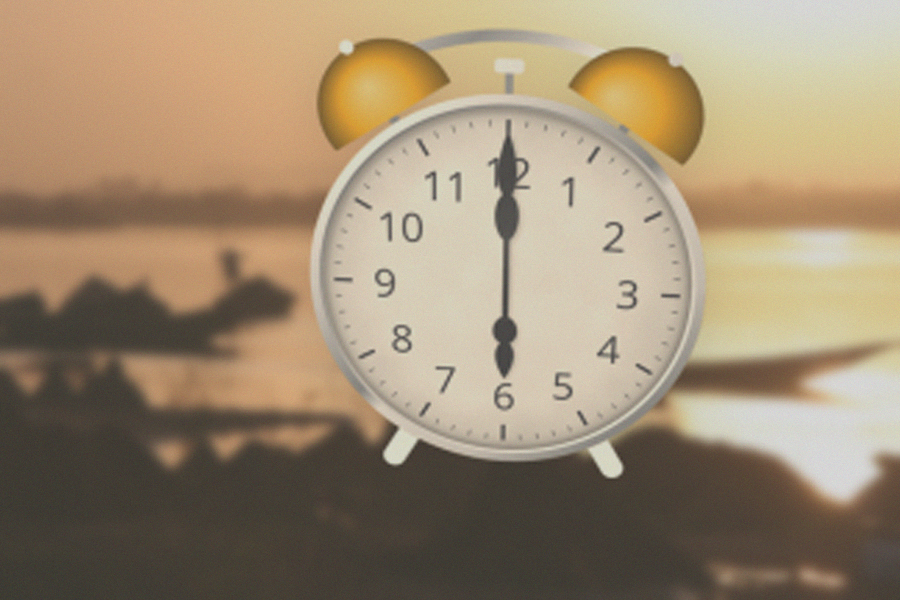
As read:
h=6 m=0
